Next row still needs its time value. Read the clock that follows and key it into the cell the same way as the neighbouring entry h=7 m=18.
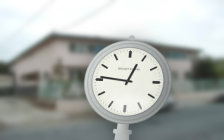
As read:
h=12 m=46
